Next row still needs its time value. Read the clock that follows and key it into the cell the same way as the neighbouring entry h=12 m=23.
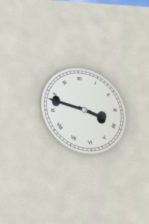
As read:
h=3 m=48
